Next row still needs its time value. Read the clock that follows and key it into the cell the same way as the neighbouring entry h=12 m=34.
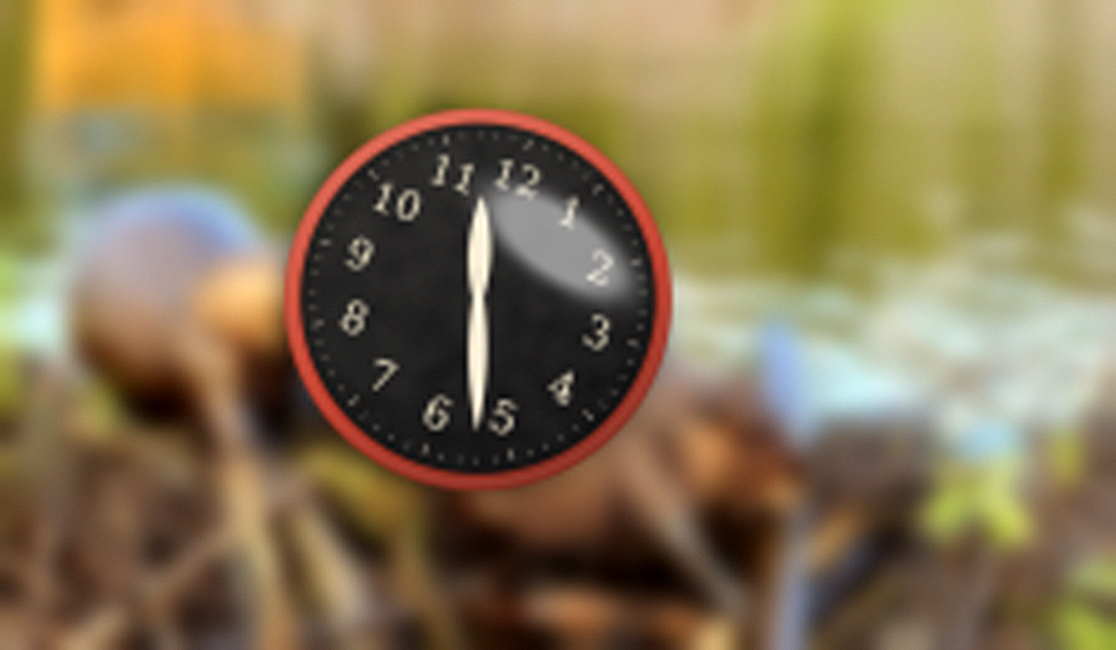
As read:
h=11 m=27
